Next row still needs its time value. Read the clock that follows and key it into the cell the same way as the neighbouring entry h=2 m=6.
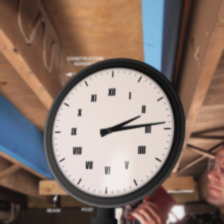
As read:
h=2 m=14
